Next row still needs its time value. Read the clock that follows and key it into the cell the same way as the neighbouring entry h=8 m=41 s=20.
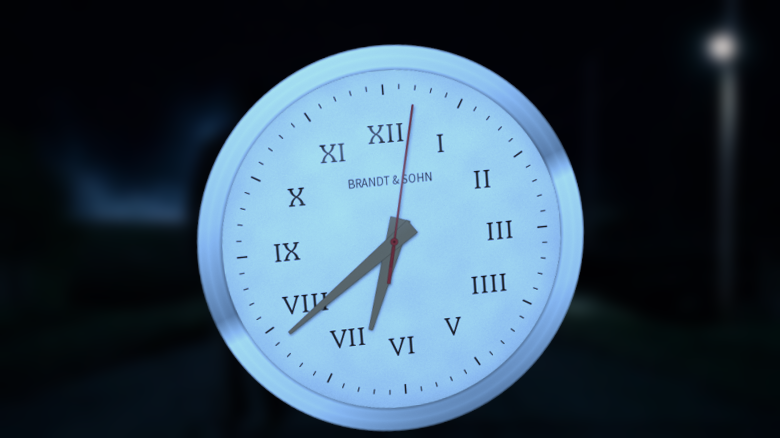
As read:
h=6 m=39 s=2
